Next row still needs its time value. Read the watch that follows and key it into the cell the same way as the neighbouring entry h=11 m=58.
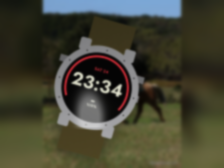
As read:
h=23 m=34
